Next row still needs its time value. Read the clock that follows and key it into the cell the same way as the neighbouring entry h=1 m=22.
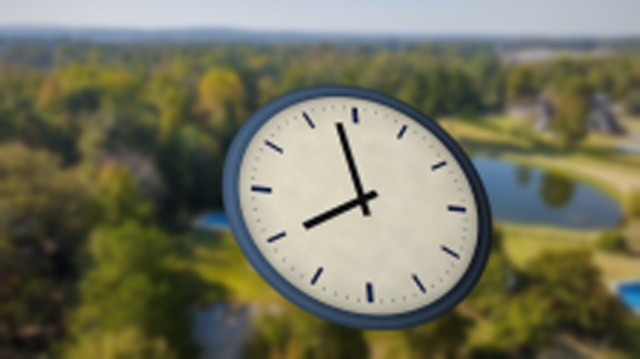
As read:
h=7 m=58
